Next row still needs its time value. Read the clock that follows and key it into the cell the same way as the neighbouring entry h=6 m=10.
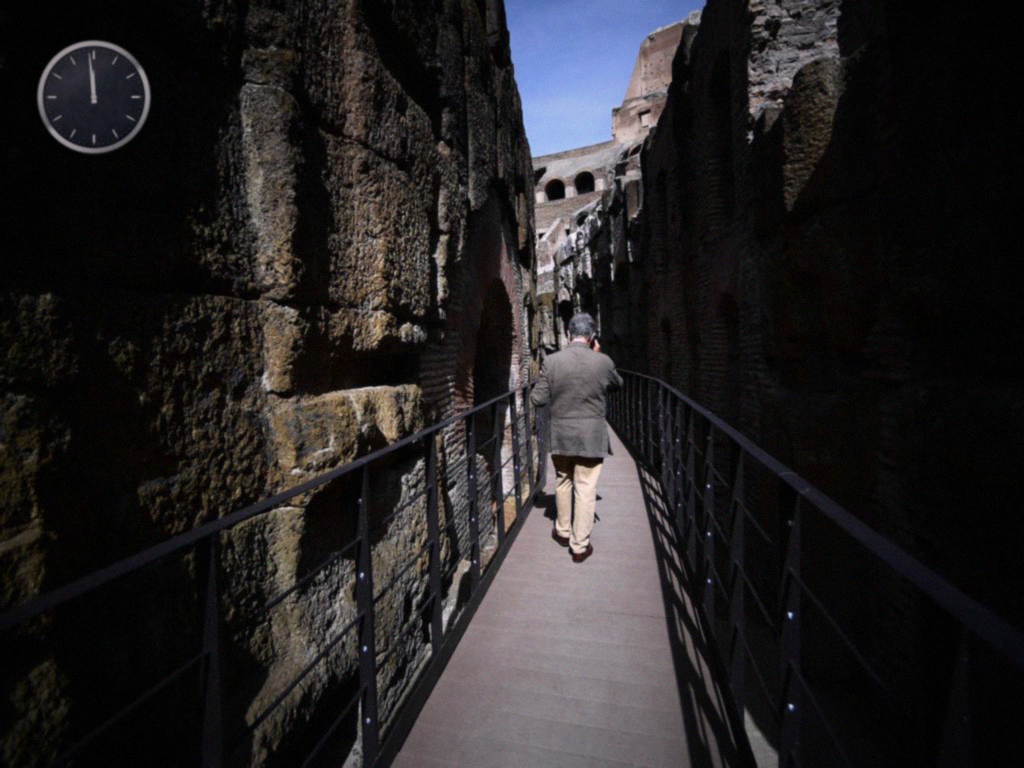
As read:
h=11 m=59
